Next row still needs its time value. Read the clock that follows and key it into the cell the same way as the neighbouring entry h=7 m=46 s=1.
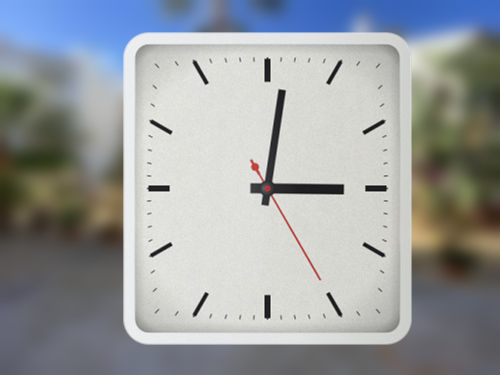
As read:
h=3 m=1 s=25
